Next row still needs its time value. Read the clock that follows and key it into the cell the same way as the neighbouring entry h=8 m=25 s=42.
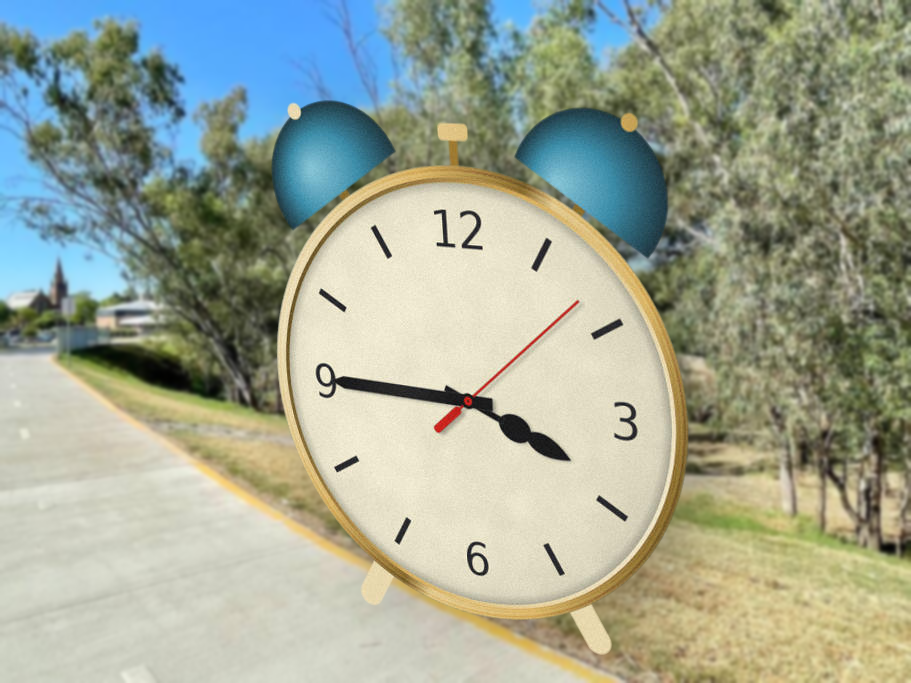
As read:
h=3 m=45 s=8
